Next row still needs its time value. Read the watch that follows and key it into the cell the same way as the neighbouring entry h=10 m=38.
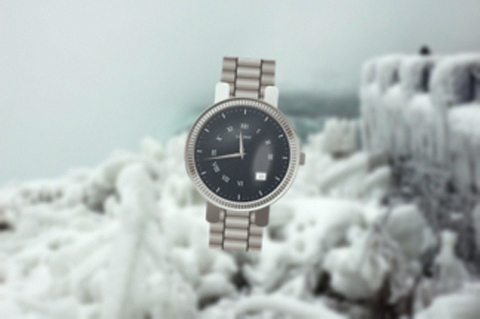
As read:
h=11 m=43
